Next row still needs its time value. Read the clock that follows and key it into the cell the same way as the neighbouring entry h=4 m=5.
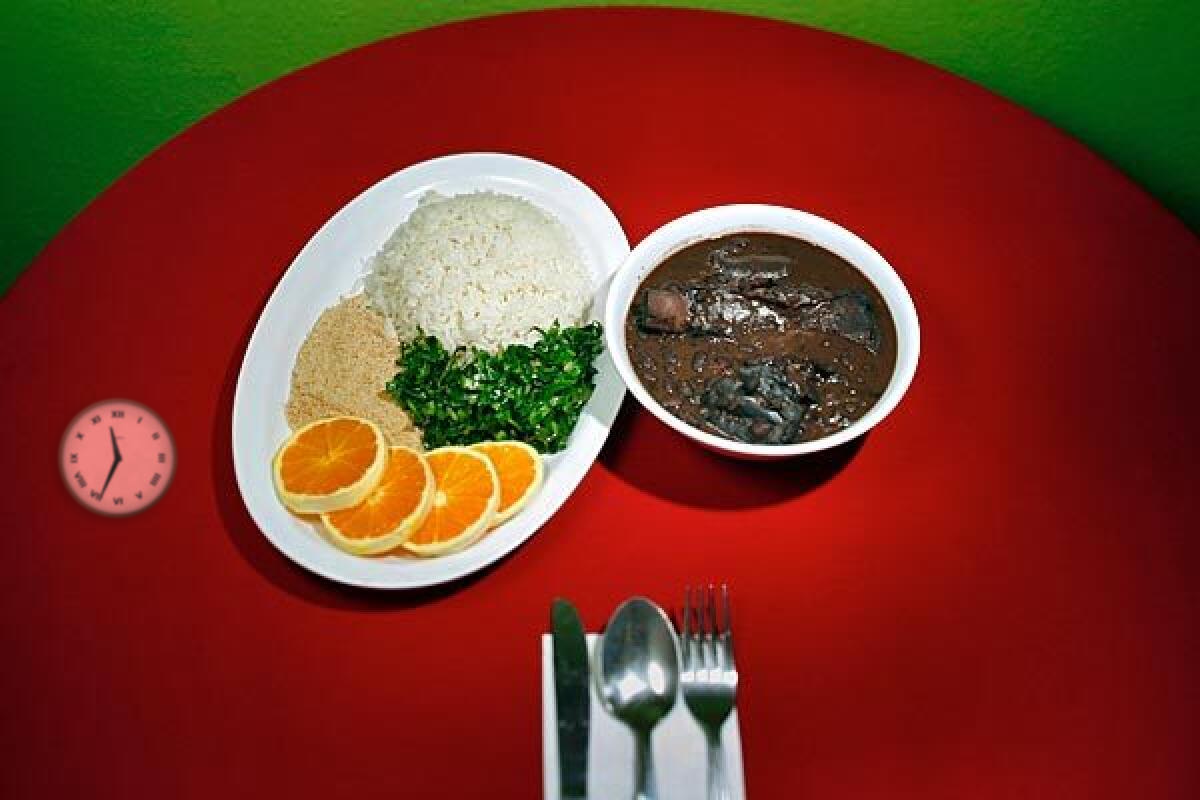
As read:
h=11 m=34
